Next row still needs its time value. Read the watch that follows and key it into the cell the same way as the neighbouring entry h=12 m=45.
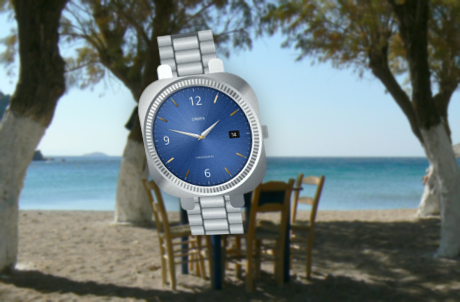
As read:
h=1 m=48
